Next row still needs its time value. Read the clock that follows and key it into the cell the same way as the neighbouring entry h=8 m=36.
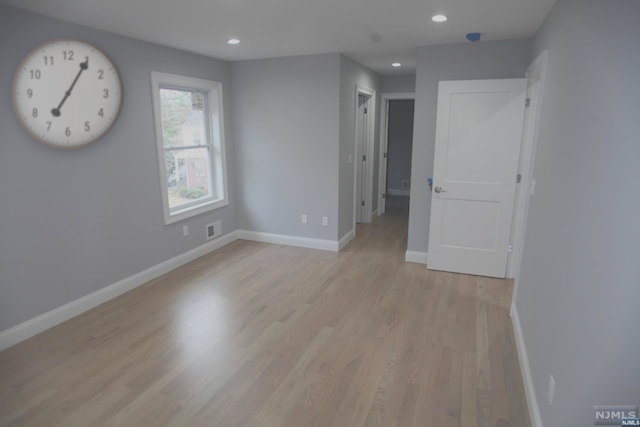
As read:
h=7 m=5
